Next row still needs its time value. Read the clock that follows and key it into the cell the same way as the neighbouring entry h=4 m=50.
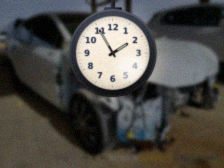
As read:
h=1 m=55
